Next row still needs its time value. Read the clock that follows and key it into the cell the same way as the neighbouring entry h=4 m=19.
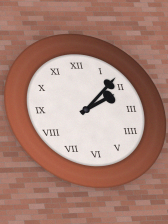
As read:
h=2 m=8
